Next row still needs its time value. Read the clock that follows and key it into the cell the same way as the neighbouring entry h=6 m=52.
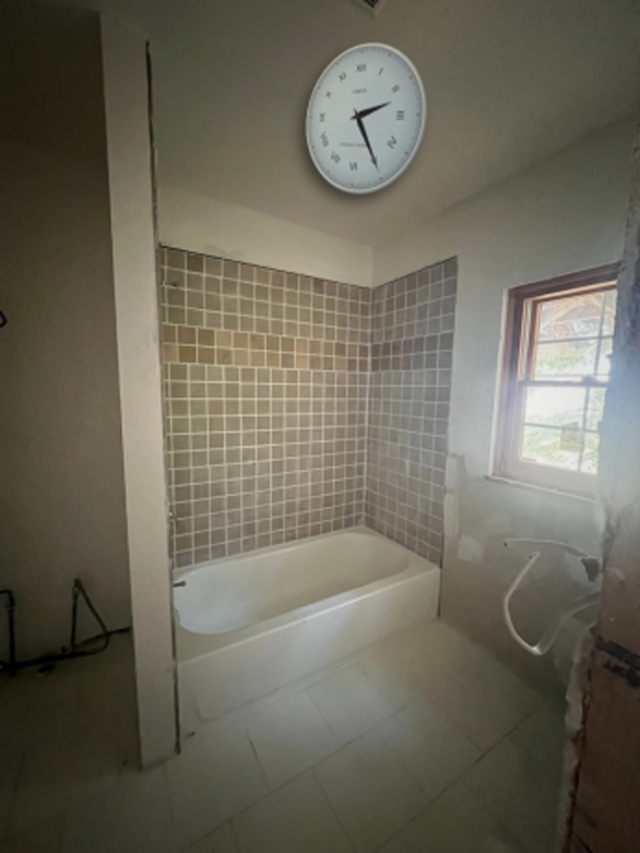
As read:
h=2 m=25
